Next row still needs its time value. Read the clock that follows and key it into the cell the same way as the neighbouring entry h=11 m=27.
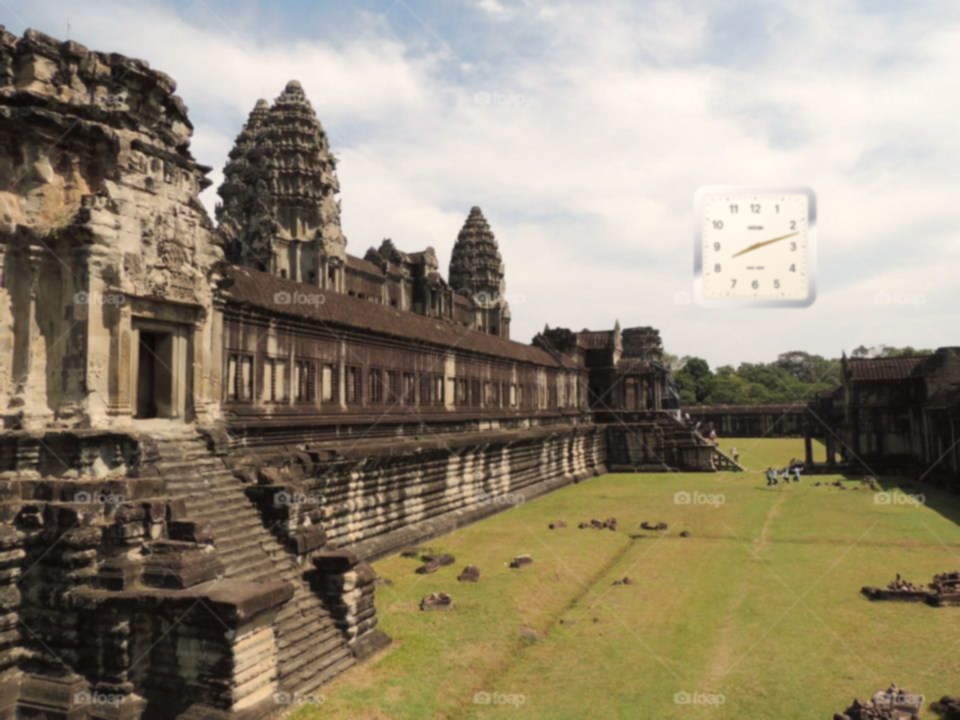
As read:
h=8 m=12
